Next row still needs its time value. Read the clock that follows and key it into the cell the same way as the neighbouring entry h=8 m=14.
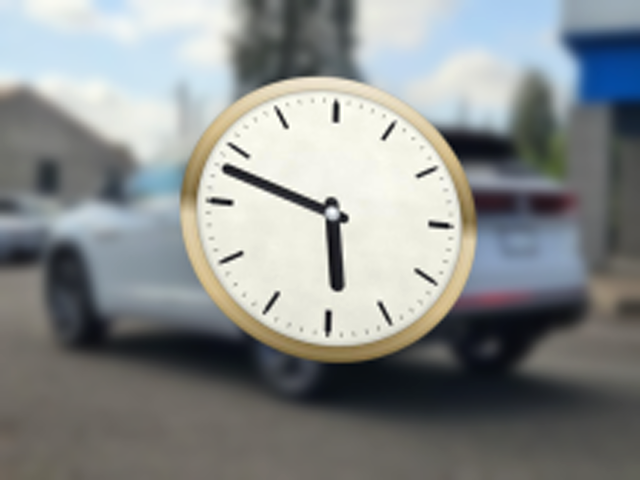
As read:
h=5 m=48
